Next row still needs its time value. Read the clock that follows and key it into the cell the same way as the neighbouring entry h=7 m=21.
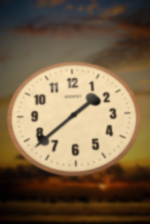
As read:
h=1 m=38
